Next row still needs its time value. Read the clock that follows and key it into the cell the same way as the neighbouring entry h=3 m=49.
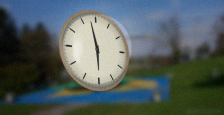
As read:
h=5 m=58
